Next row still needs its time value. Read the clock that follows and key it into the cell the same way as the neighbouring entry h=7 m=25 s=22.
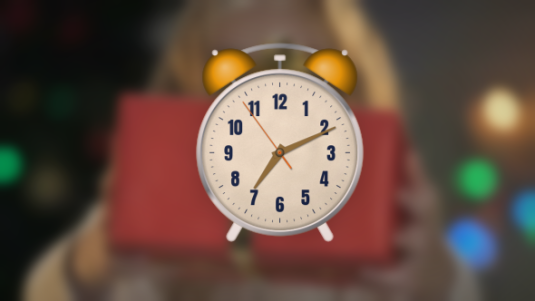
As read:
h=7 m=10 s=54
